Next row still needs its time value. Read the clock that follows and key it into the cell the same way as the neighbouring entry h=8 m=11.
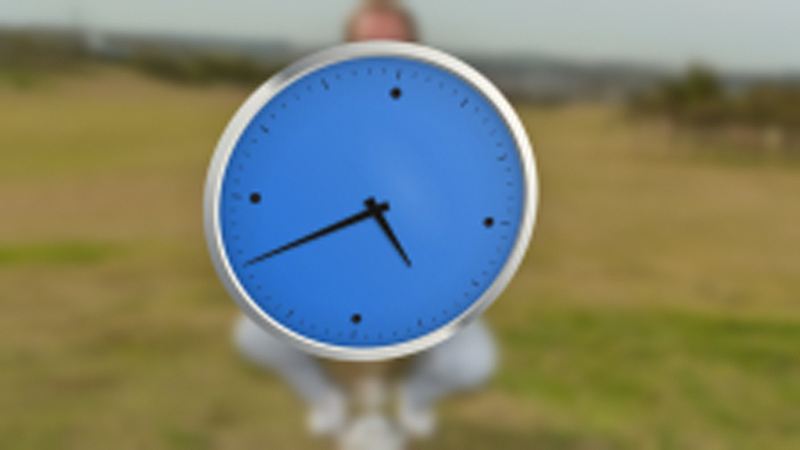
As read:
h=4 m=40
